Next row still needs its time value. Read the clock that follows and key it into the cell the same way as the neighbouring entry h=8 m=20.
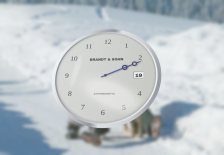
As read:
h=2 m=11
